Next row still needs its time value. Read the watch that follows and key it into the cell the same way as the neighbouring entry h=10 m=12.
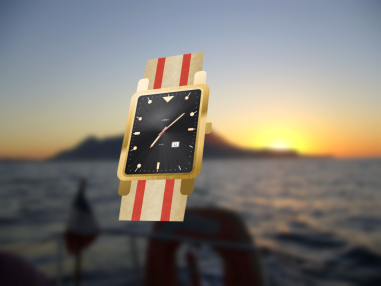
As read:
h=7 m=8
